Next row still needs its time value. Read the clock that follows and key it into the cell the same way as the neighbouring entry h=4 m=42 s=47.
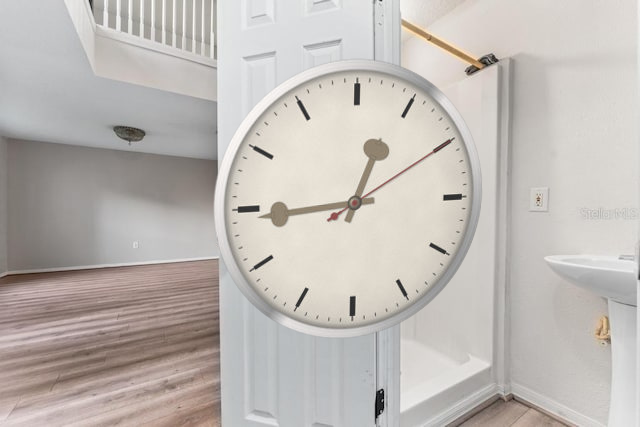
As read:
h=12 m=44 s=10
